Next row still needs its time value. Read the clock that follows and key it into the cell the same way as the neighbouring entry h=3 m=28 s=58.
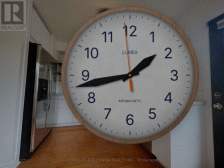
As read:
h=1 m=42 s=59
